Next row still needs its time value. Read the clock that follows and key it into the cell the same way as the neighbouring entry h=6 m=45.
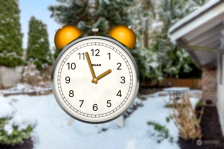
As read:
h=1 m=57
